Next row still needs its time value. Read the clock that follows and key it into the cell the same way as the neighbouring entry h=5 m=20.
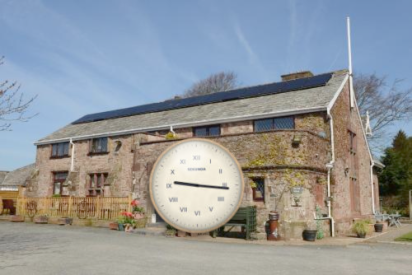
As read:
h=9 m=16
